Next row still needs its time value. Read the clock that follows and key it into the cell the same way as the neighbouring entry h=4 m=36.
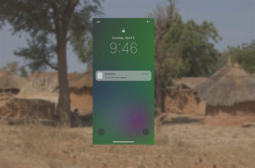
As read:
h=9 m=46
